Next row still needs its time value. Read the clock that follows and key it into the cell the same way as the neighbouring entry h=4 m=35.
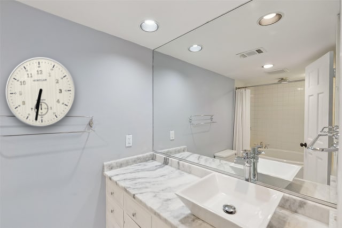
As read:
h=6 m=32
